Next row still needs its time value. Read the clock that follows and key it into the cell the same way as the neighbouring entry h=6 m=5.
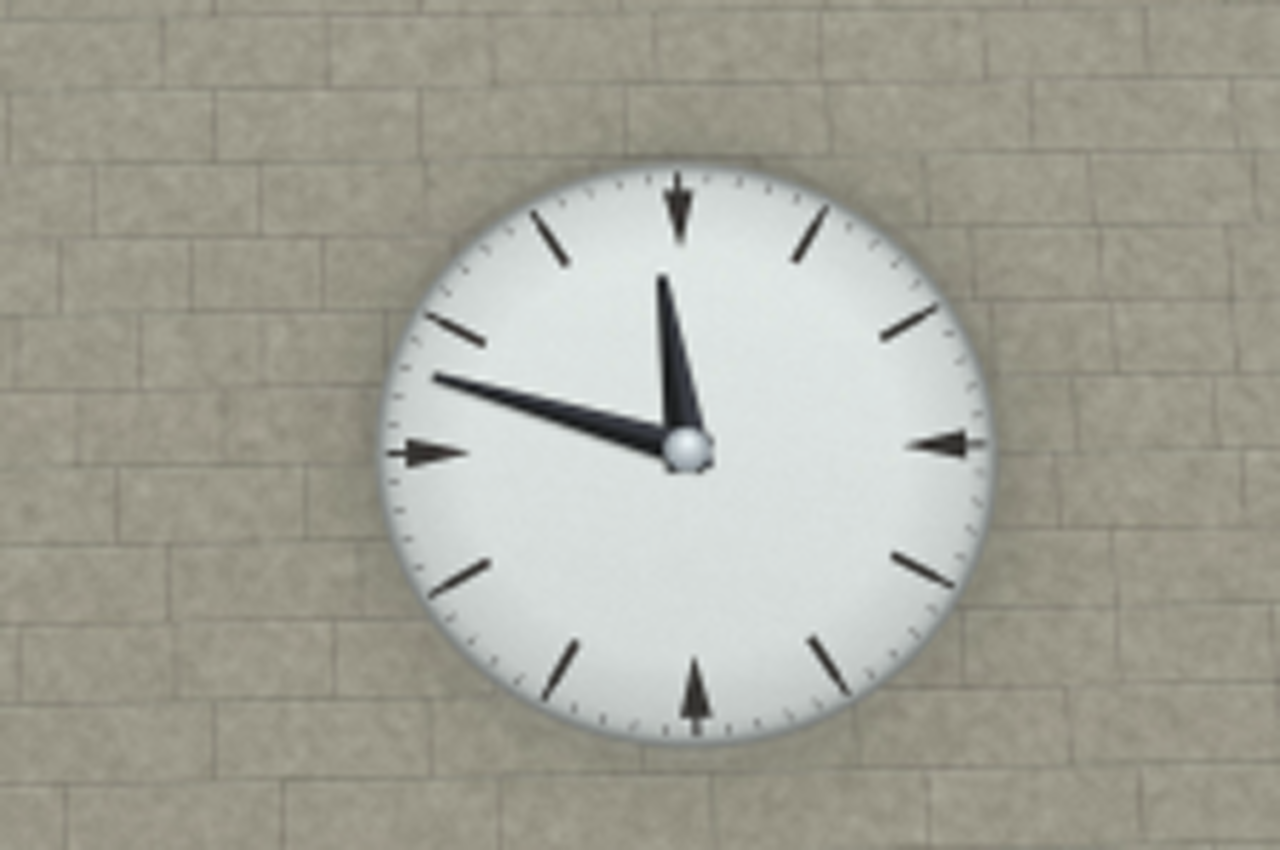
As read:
h=11 m=48
